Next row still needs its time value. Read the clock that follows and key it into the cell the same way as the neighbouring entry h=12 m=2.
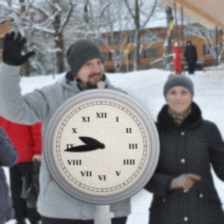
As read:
h=9 m=44
